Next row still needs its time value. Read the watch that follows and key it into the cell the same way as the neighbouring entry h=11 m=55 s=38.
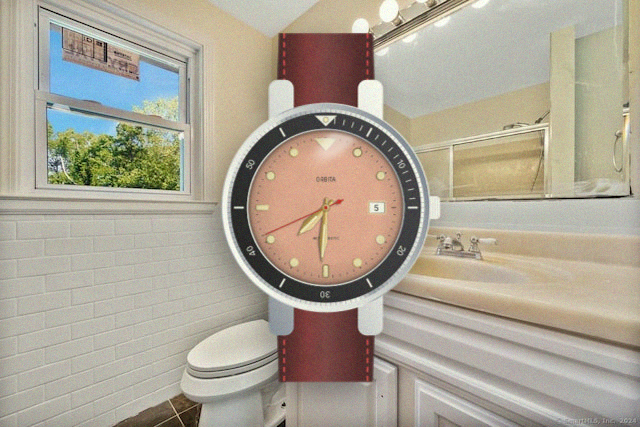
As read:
h=7 m=30 s=41
